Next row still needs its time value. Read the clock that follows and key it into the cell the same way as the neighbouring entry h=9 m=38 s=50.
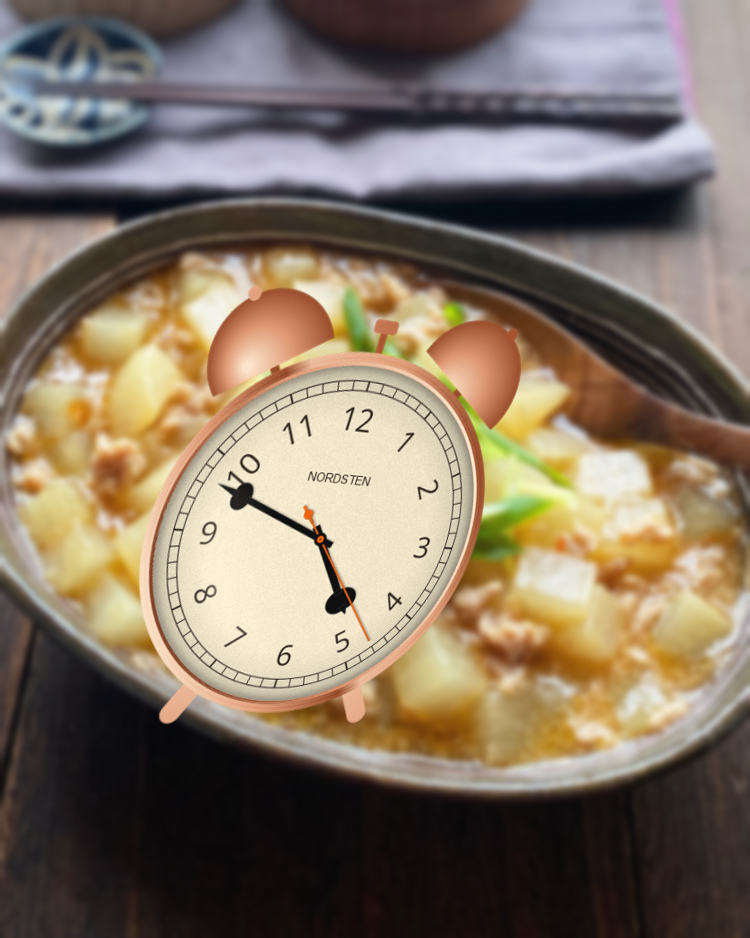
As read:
h=4 m=48 s=23
